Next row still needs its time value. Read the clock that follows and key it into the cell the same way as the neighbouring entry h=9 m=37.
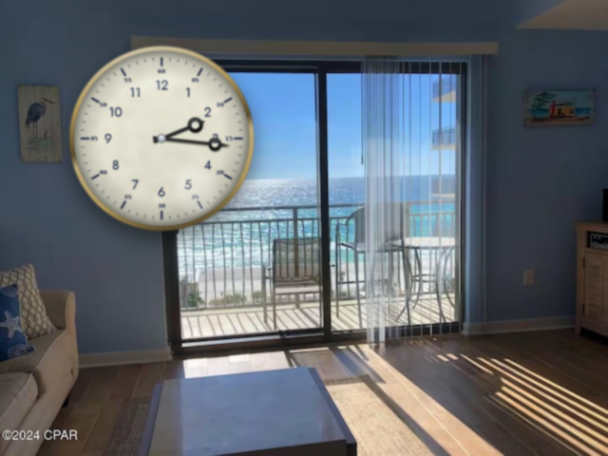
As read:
h=2 m=16
